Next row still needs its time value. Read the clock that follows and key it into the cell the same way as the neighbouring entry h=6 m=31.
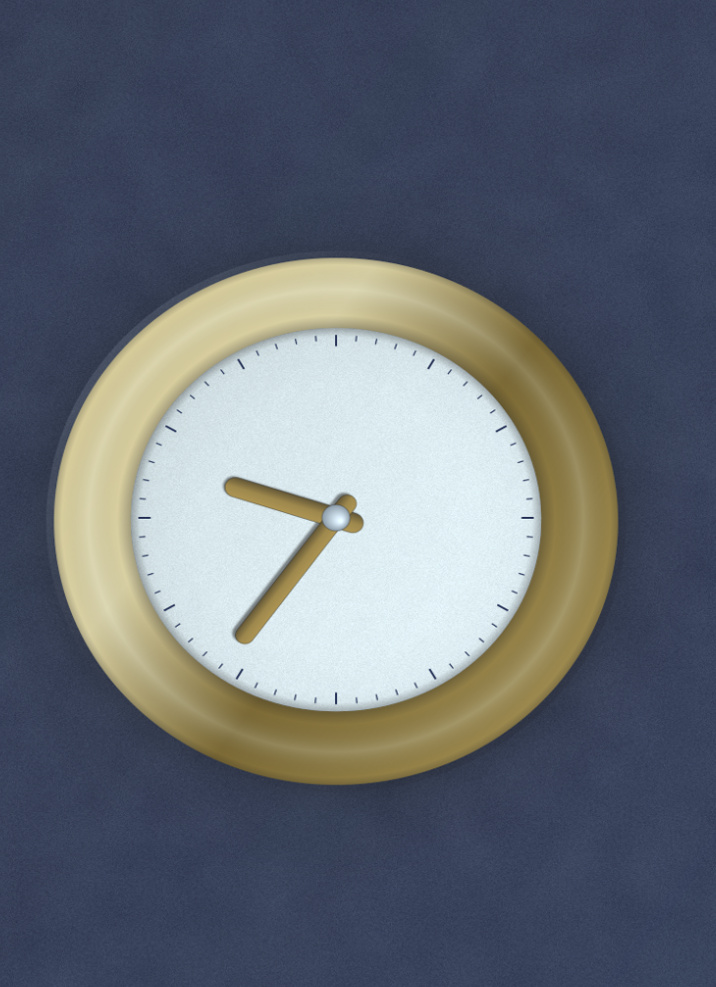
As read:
h=9 m=36
